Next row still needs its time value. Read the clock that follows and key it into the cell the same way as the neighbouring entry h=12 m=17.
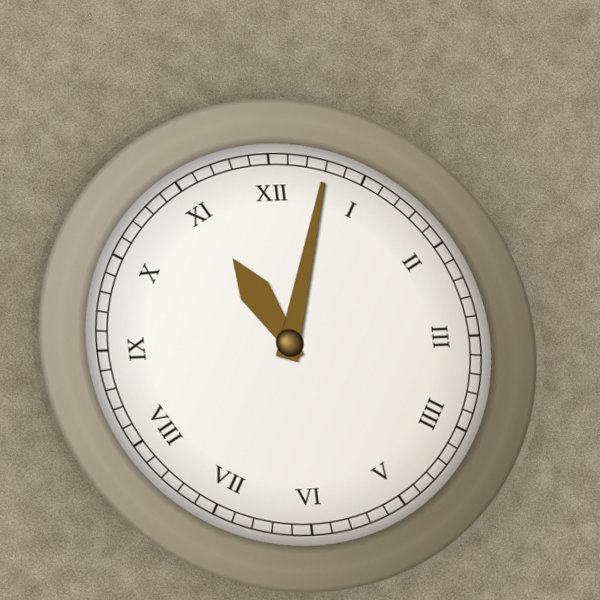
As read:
h=11 m=3
